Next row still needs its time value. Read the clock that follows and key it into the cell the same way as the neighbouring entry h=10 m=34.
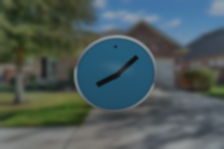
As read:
h=8 m=8
